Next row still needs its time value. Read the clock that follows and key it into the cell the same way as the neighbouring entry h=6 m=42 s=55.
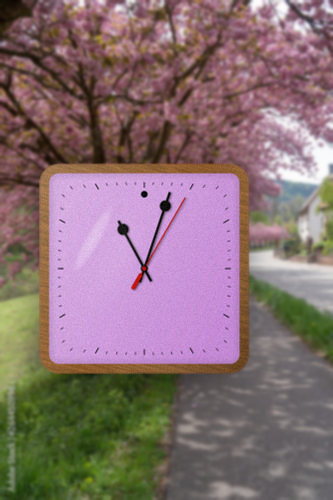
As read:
h=11 m=3 s=5
